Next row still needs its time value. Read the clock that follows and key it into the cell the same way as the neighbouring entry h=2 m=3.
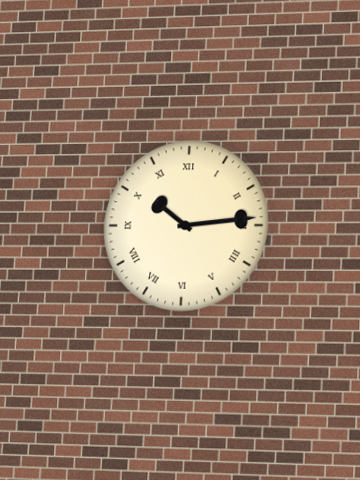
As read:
h=10 m=14
